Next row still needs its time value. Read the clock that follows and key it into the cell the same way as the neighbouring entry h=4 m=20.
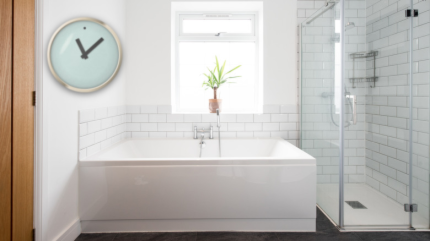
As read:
h=11 m=8
